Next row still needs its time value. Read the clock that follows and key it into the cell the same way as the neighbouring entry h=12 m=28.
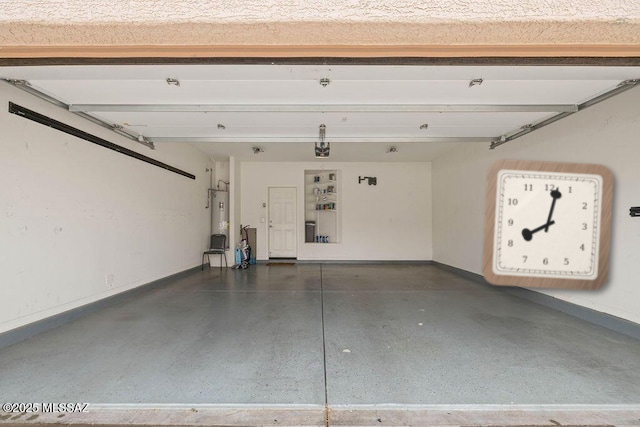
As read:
h=8 m=2
